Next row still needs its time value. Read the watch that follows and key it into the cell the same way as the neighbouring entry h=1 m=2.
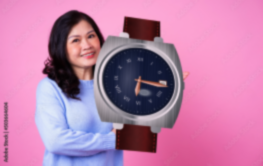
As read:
h=6 m=16
